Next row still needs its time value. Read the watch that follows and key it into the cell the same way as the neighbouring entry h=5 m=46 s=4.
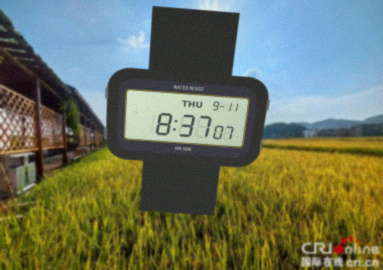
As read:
h=8 m=37 s=7
